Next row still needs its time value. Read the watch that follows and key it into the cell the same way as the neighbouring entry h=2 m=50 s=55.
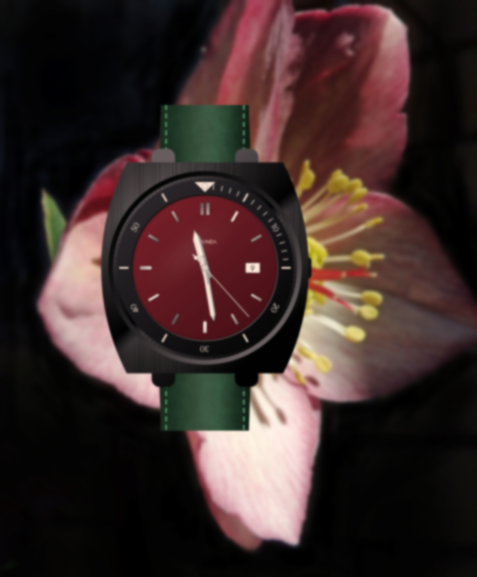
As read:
h=11 m=28 s=23
